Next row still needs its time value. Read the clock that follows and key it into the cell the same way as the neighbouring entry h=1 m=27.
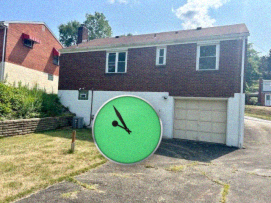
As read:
h=9 m=55
